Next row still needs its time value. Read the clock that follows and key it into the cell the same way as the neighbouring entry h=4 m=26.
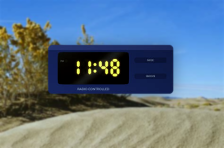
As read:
h=11 m=48
